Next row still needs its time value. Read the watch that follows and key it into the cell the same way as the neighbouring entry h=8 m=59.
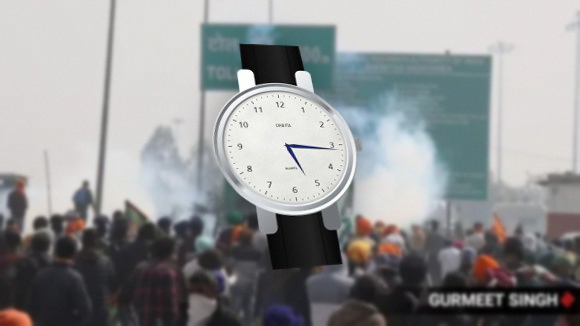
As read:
h=5 m=16
